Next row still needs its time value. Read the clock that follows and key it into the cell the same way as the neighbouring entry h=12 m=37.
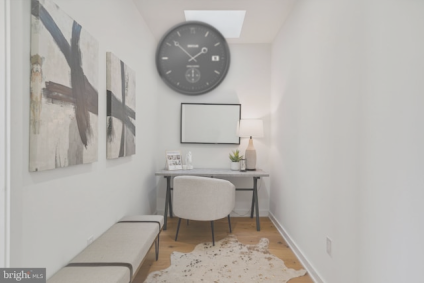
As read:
h=1 m=52
